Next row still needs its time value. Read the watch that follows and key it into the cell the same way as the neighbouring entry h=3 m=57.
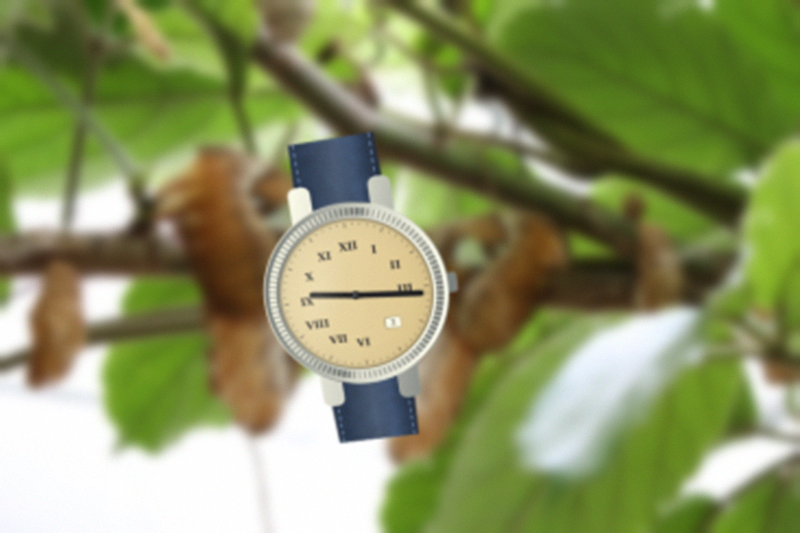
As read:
h=9 m=16
